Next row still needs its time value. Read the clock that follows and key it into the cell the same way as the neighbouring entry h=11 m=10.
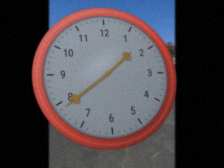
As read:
h=1 m=39
